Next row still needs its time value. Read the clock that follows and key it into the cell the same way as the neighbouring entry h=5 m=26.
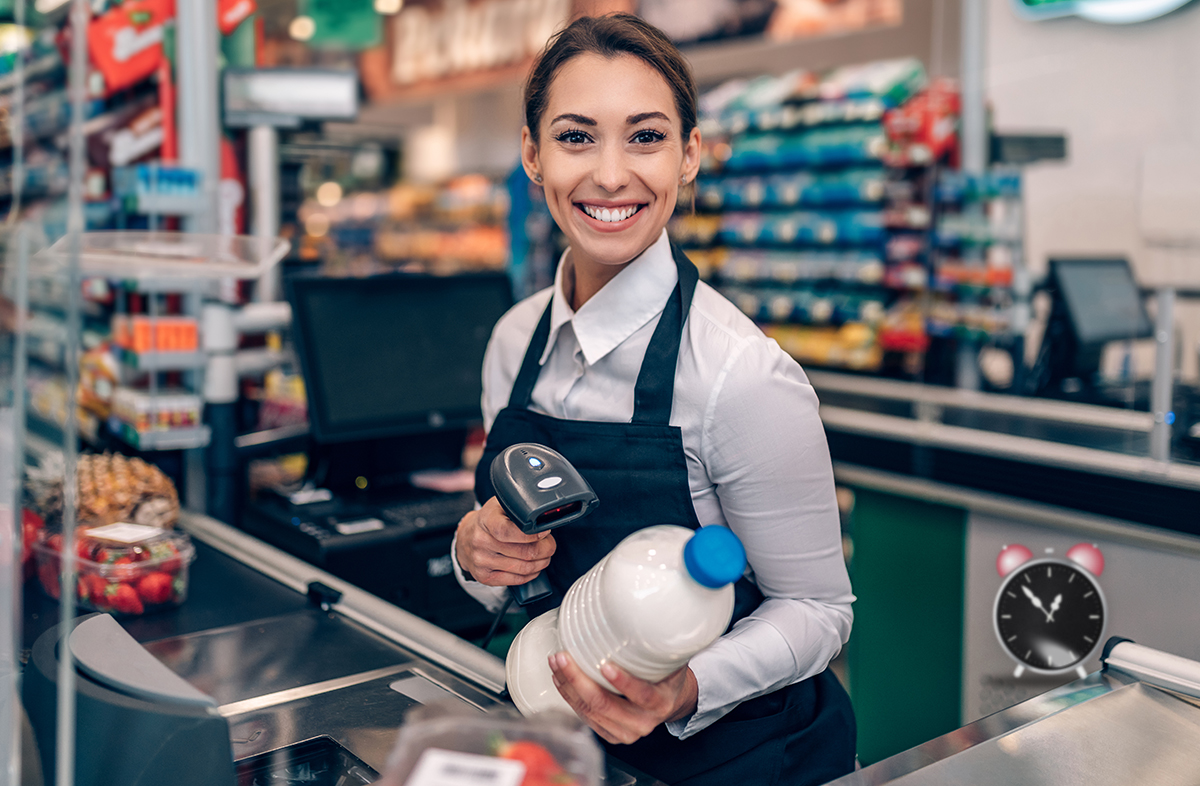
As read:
h=12 m=53
